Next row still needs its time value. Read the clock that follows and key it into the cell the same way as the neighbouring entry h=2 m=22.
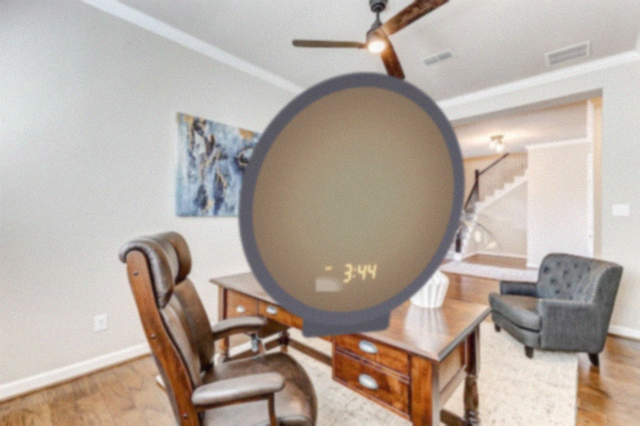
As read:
h=3 m=44
